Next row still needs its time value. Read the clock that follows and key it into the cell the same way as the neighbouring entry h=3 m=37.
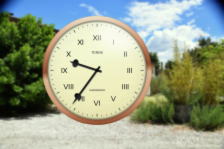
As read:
h=9 m=36
